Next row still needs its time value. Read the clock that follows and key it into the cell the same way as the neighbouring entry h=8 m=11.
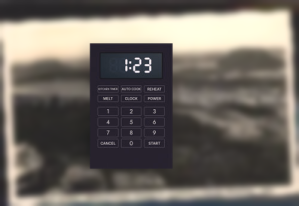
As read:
h=1 m=23
